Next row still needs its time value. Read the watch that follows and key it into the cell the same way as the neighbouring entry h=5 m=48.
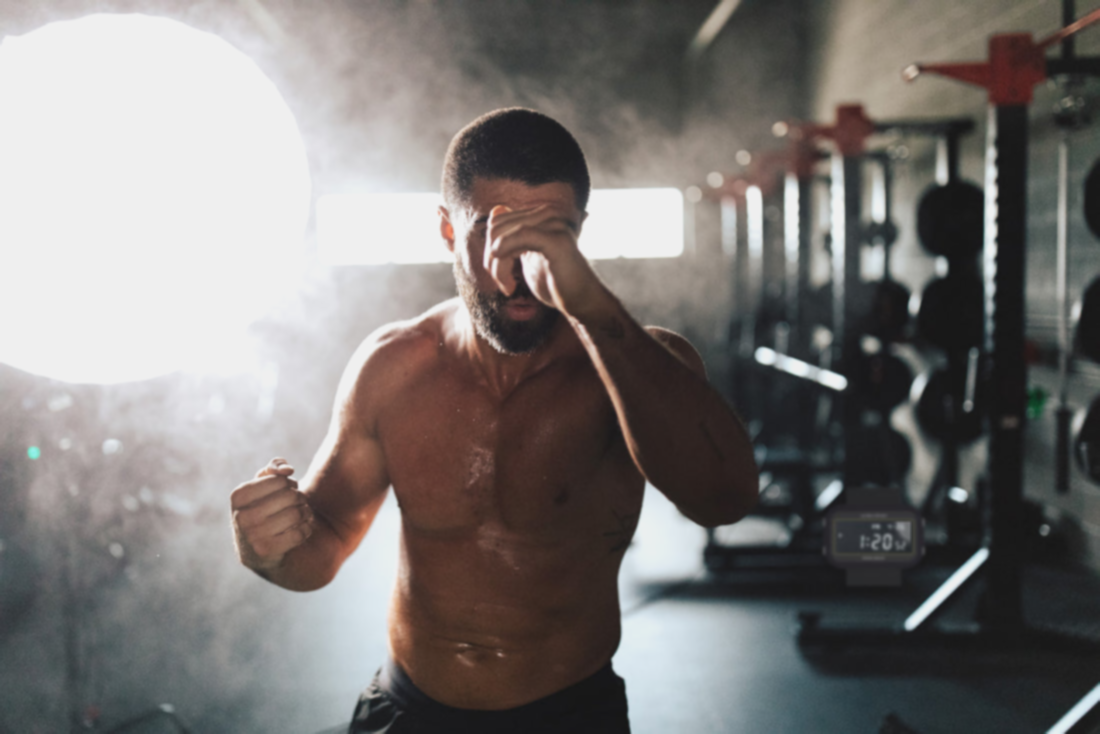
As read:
h=1 m=20
